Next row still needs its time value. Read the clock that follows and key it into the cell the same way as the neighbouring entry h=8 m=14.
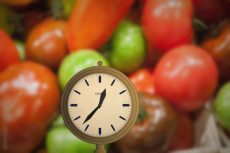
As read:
h=12 m=37
